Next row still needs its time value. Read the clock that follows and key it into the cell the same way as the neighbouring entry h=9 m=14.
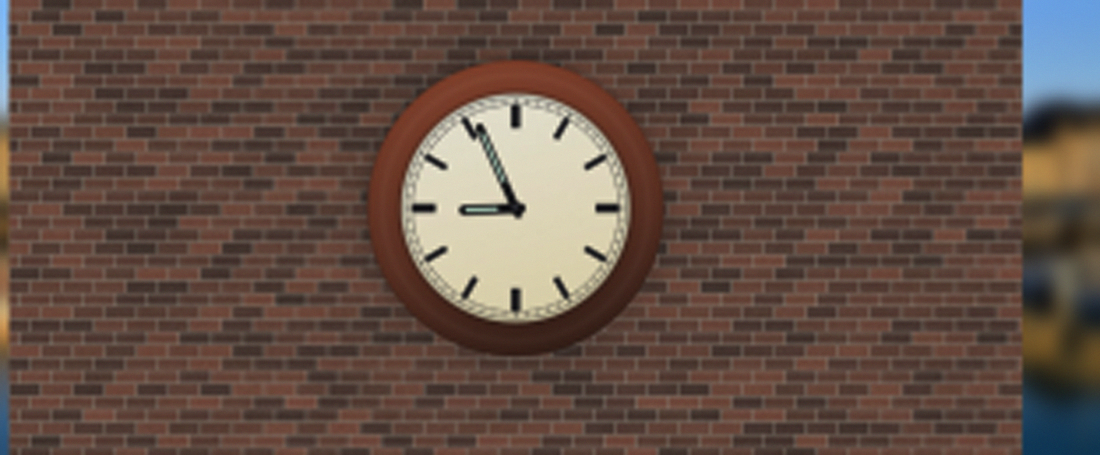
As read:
h=8 m=56
